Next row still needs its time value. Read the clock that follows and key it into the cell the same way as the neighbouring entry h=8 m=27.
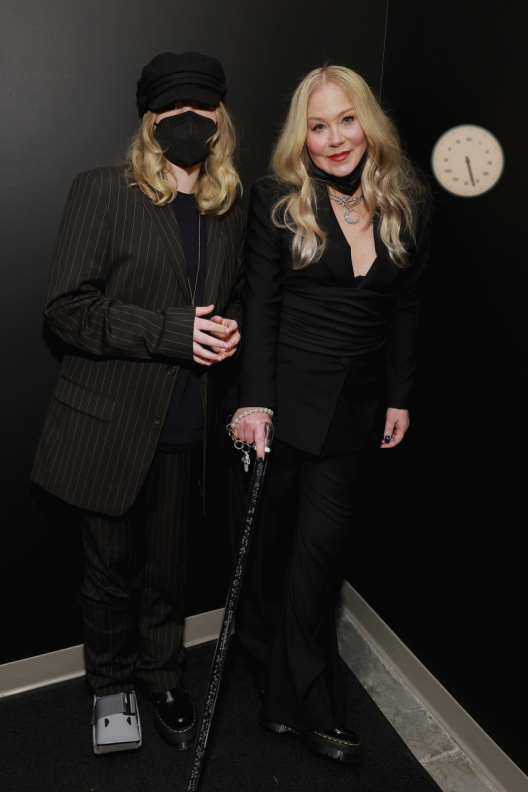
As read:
h=5 m=27
